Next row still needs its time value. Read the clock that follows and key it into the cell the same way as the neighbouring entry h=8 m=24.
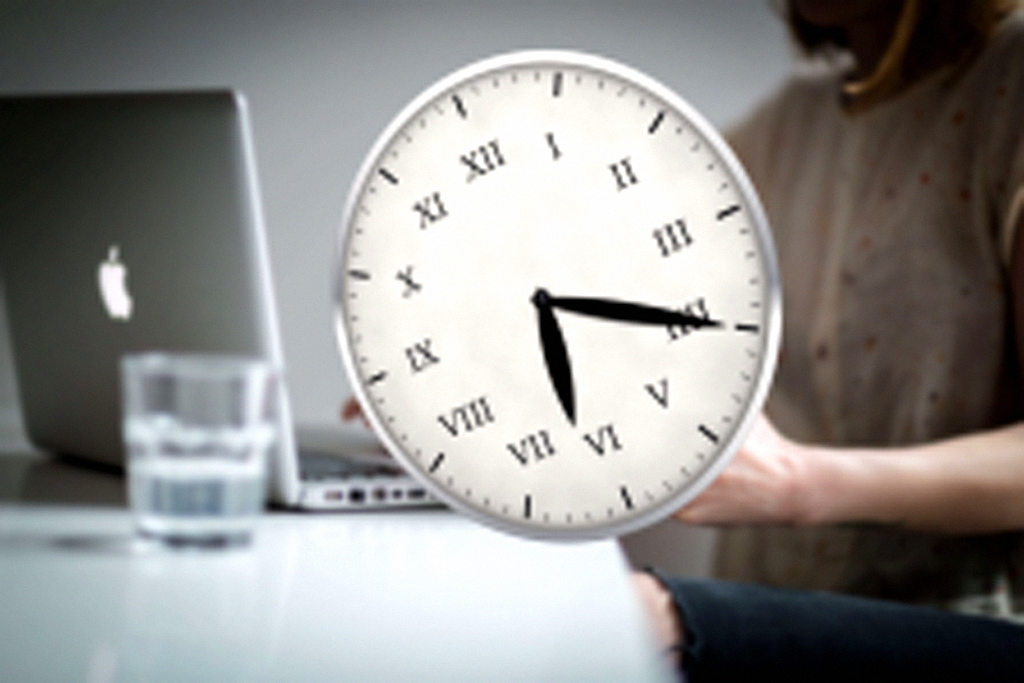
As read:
h=6 m=20
